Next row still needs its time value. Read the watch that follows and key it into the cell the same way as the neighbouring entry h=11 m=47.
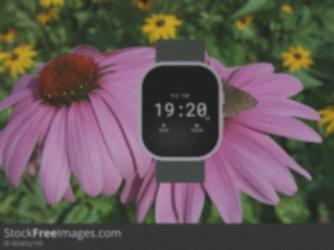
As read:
h=19 m=20
